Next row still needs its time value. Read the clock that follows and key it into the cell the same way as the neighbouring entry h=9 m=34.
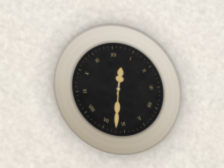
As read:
h=12 m=32
